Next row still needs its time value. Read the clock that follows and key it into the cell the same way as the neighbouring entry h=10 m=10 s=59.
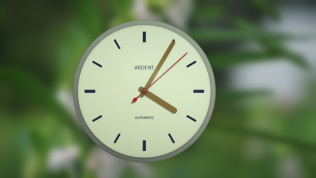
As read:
h=4 m=5 s=8
